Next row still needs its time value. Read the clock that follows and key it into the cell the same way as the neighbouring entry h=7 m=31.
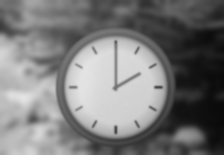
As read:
h=2 m=0
